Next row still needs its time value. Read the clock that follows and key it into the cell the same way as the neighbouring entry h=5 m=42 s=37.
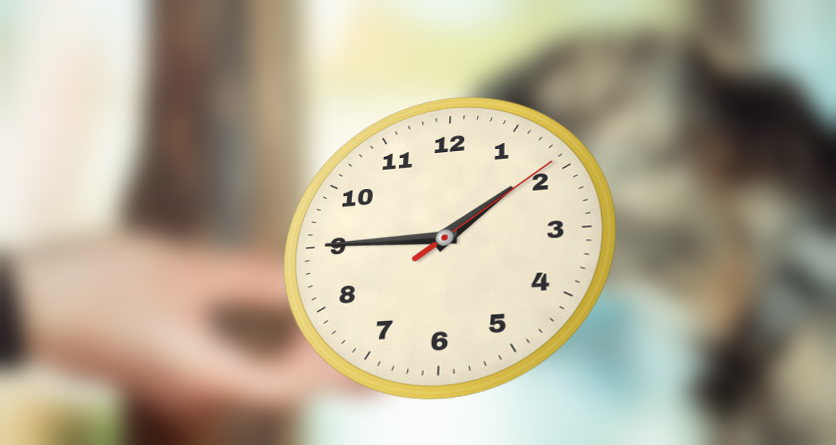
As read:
h=1 m=45 s=9
